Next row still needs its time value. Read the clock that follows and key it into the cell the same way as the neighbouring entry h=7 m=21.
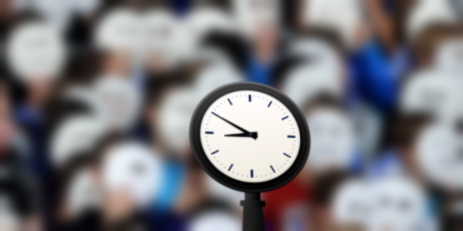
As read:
h=8 m=50
